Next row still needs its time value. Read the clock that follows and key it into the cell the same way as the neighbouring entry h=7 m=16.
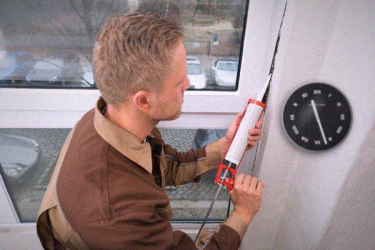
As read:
h=11 m=27
